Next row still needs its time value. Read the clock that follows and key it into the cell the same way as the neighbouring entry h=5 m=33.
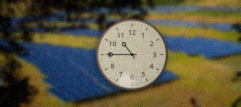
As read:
h=10 m=45
